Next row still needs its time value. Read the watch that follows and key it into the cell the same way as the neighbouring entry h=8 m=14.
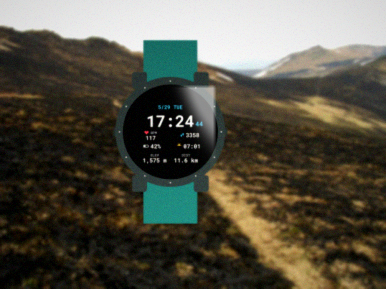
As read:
h=17 m=24
